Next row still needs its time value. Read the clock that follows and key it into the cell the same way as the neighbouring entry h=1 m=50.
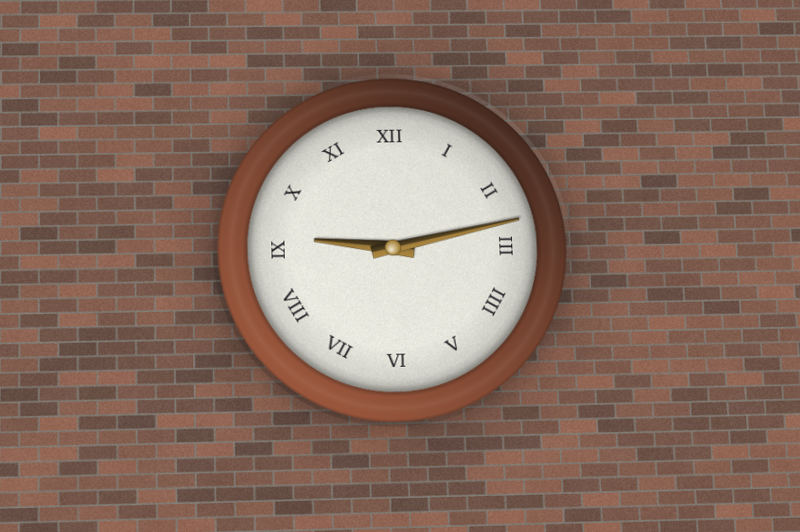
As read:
h=9 m=13
